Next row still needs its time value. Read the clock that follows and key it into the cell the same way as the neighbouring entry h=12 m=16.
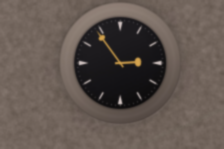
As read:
h=2 m=54
